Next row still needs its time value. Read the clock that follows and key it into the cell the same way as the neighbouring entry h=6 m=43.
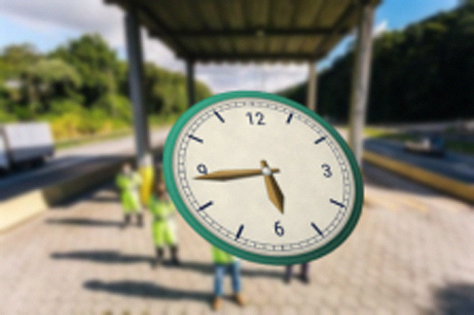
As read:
h=5 m=44
